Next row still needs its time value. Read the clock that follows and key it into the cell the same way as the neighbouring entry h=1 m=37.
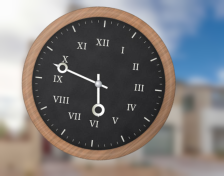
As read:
h=5 m=48
